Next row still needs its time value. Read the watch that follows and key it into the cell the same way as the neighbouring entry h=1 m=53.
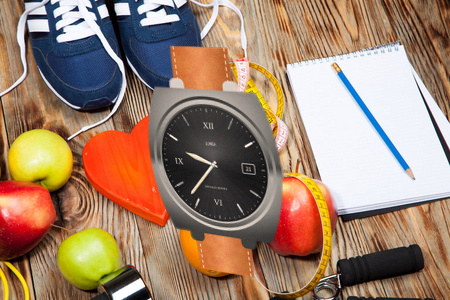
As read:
h=9 m=37
